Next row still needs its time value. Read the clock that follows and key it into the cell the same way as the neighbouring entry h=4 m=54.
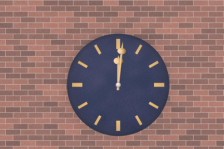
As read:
h=12 m=1
